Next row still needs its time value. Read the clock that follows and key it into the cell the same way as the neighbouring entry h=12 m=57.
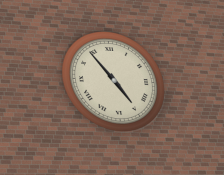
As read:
h=4 m=54
